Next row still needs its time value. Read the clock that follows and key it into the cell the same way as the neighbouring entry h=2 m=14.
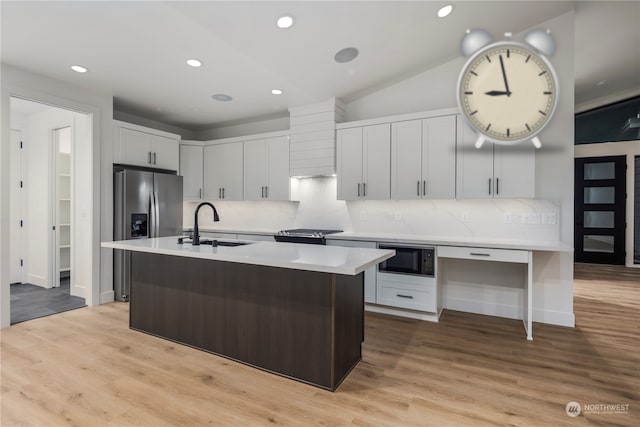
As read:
h=8 m=58
